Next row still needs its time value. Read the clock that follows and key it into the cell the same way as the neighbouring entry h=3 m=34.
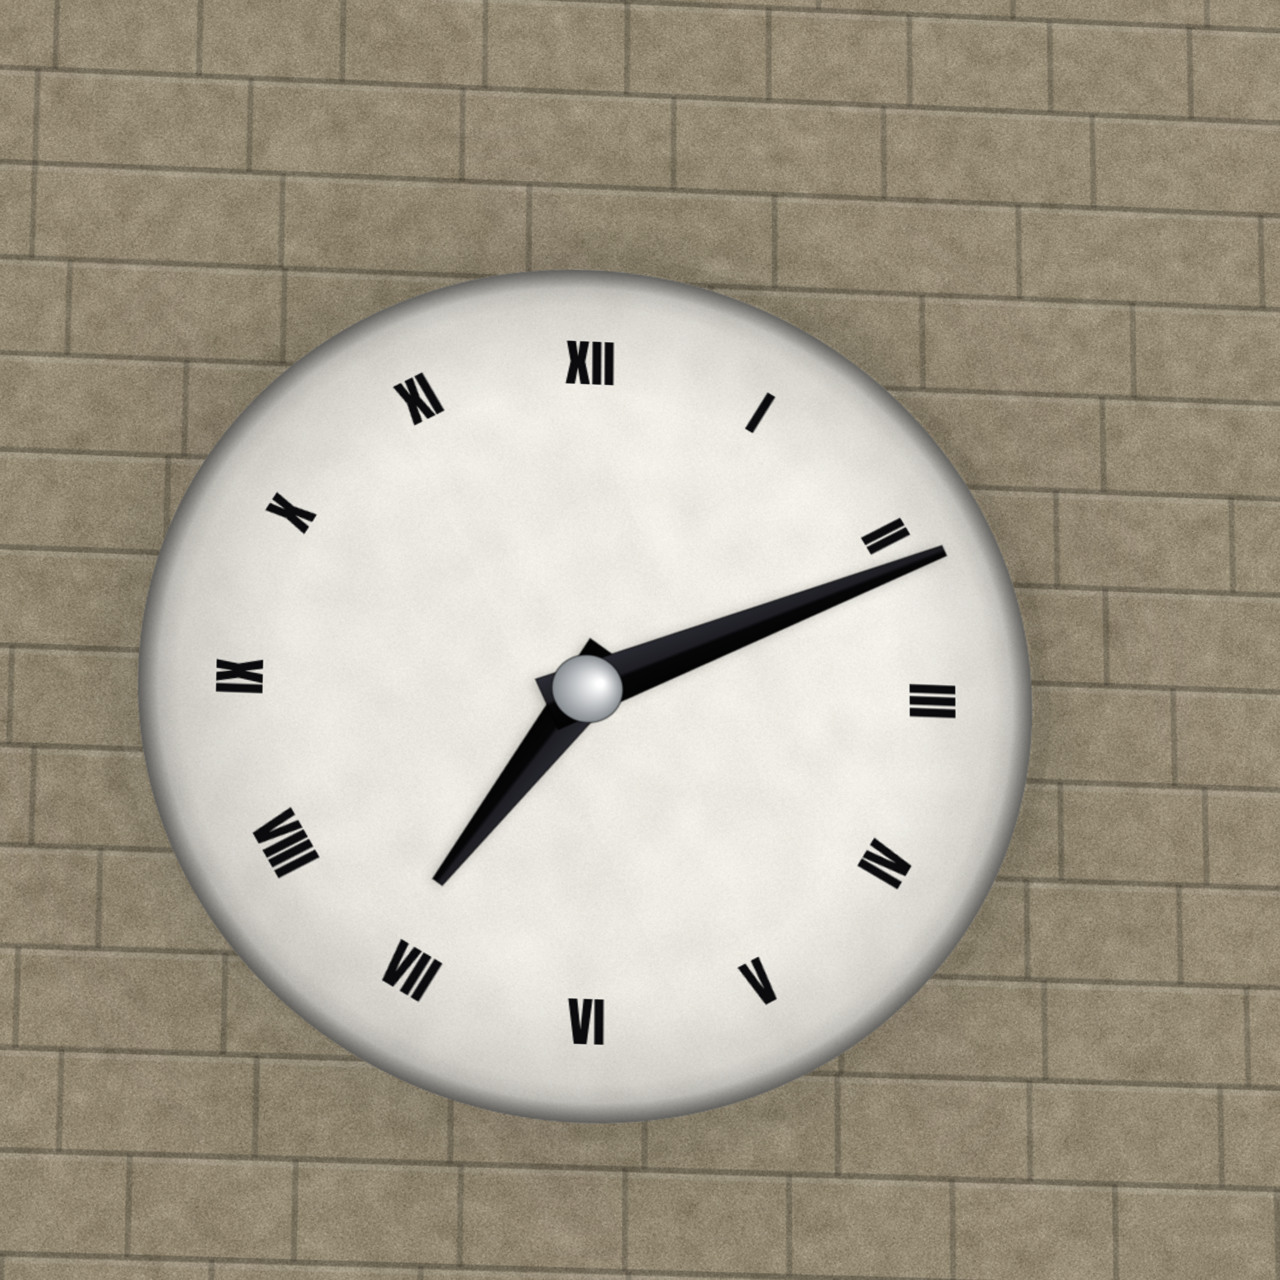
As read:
h=7 m=11
